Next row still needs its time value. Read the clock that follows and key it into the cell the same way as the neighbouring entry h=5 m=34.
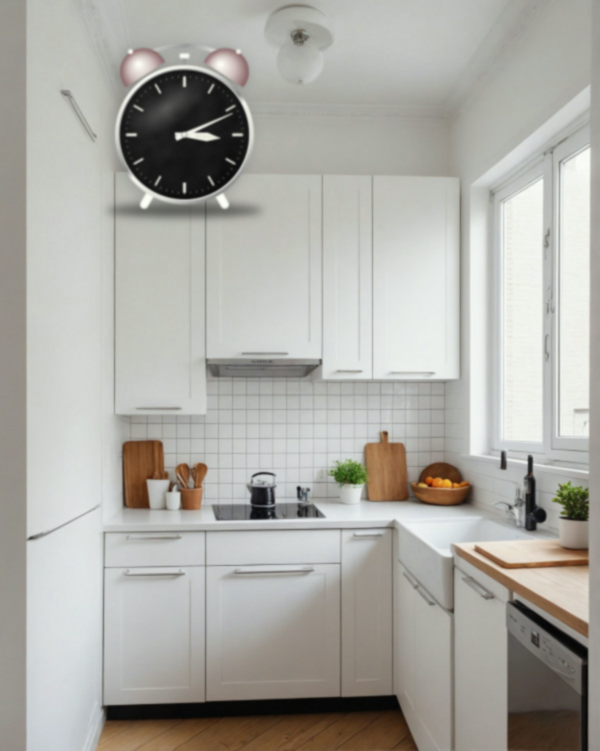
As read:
h=3 m=11
